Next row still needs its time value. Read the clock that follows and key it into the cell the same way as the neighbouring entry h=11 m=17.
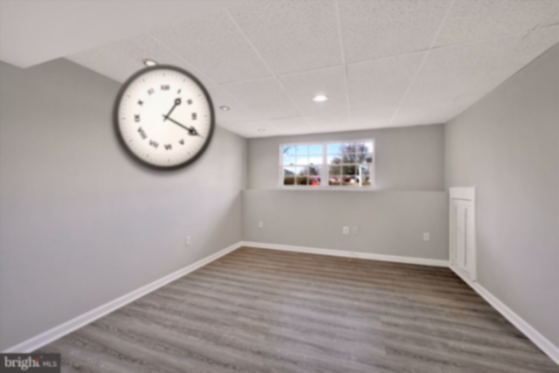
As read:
h=1 m=20
